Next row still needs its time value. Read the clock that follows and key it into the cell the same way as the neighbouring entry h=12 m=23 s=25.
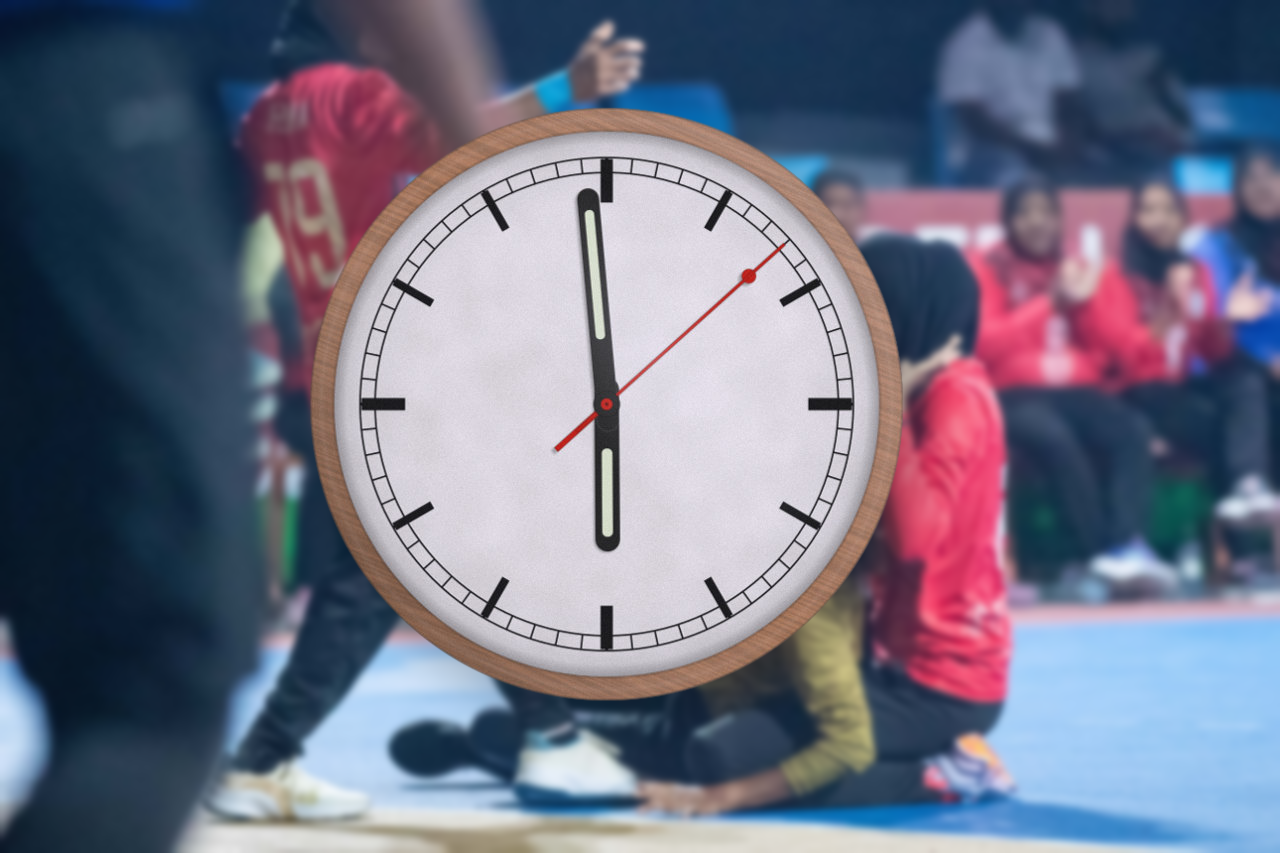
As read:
h=5 m=59 s=8
